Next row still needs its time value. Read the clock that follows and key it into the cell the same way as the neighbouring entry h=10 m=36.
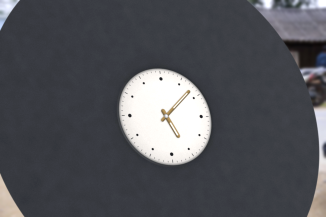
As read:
h=5 m=8
